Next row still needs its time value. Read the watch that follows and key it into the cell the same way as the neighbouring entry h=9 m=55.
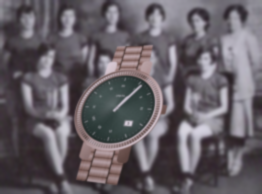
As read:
h=1 m=6
